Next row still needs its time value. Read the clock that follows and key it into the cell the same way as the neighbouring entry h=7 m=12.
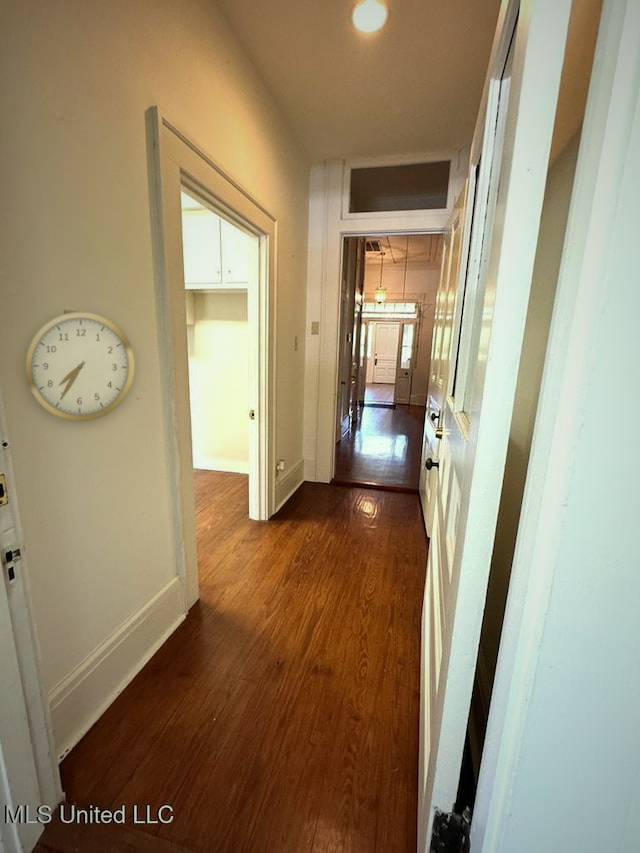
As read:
h=7 m=35
